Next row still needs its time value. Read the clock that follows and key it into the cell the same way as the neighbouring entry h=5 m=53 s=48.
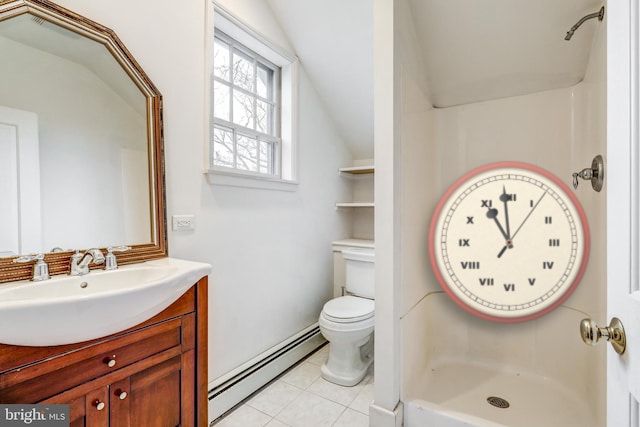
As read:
h=10 m=59 s=6
